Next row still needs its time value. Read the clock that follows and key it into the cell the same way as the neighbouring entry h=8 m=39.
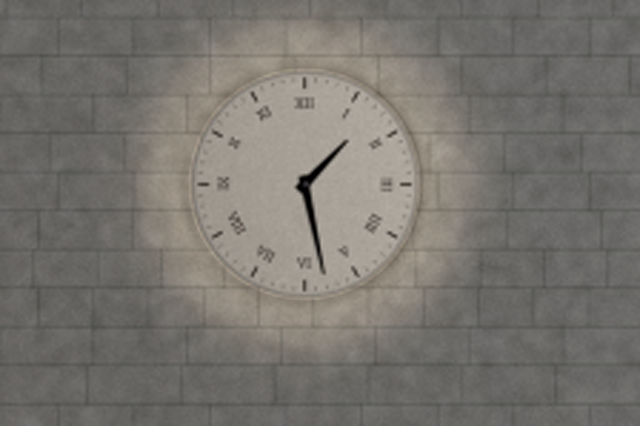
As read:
h=1 m=28
